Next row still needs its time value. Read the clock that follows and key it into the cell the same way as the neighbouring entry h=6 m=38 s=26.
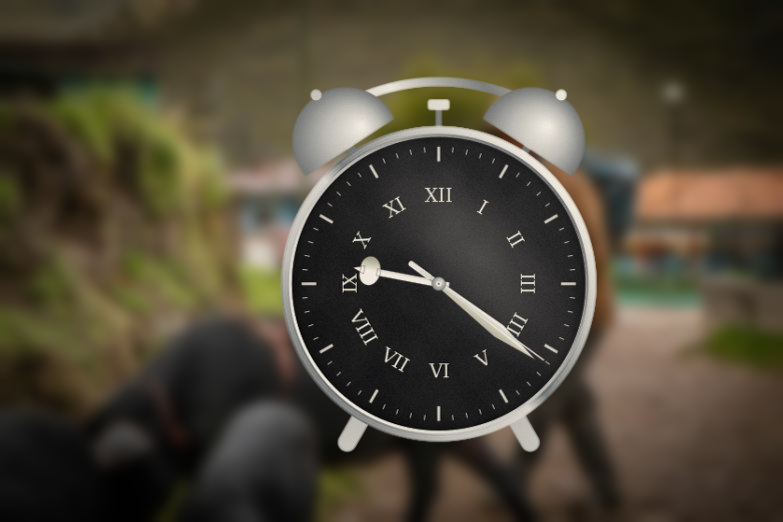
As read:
h=9 m=21 s=21
